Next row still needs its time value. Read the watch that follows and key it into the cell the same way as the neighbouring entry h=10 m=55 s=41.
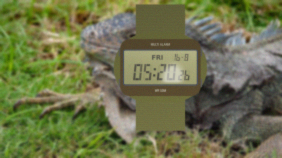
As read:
h=5 m=20 s=26
